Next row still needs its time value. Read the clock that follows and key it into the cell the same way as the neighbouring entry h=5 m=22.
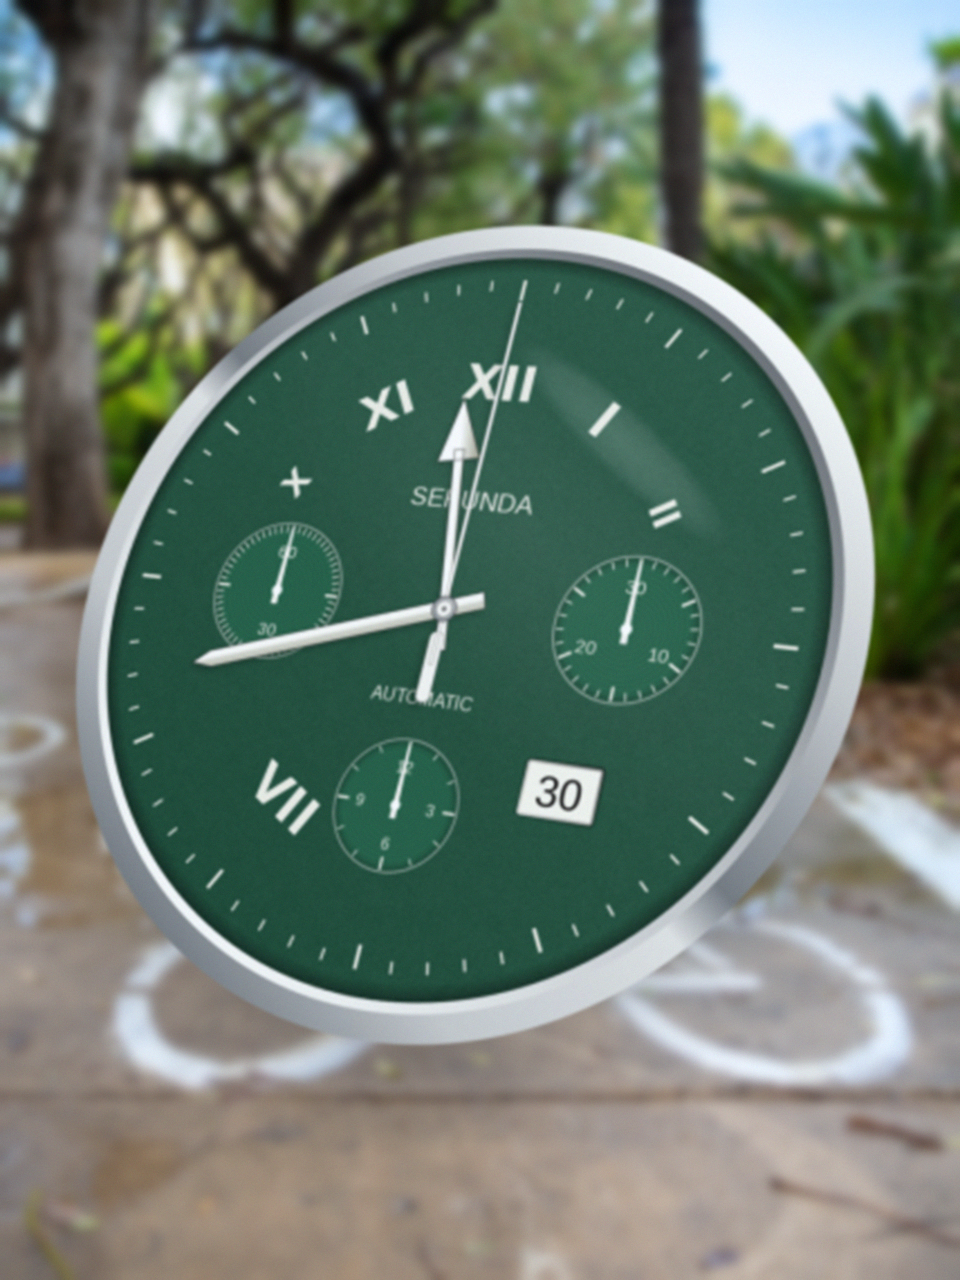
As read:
h=11 m=42
